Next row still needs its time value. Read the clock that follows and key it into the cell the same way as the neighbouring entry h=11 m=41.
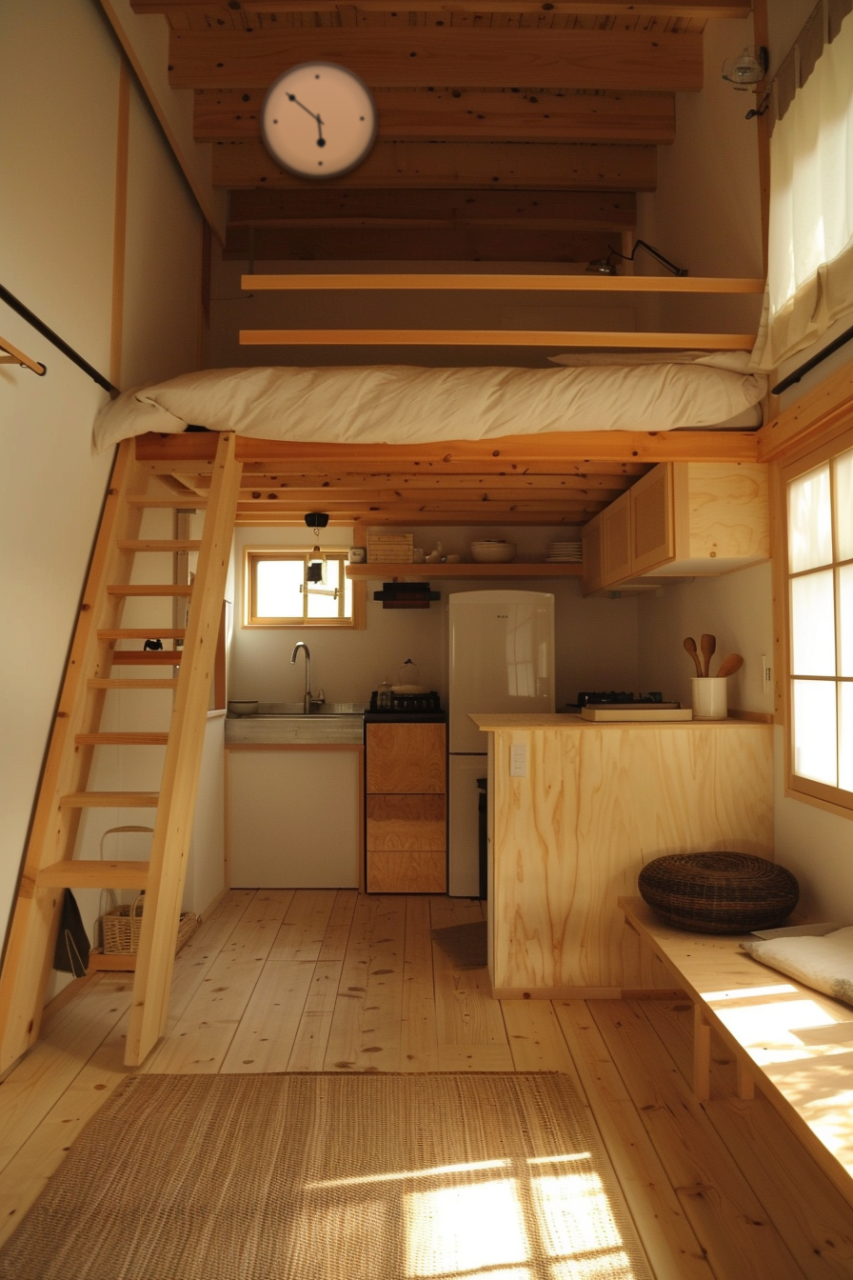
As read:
h=5 m=52
